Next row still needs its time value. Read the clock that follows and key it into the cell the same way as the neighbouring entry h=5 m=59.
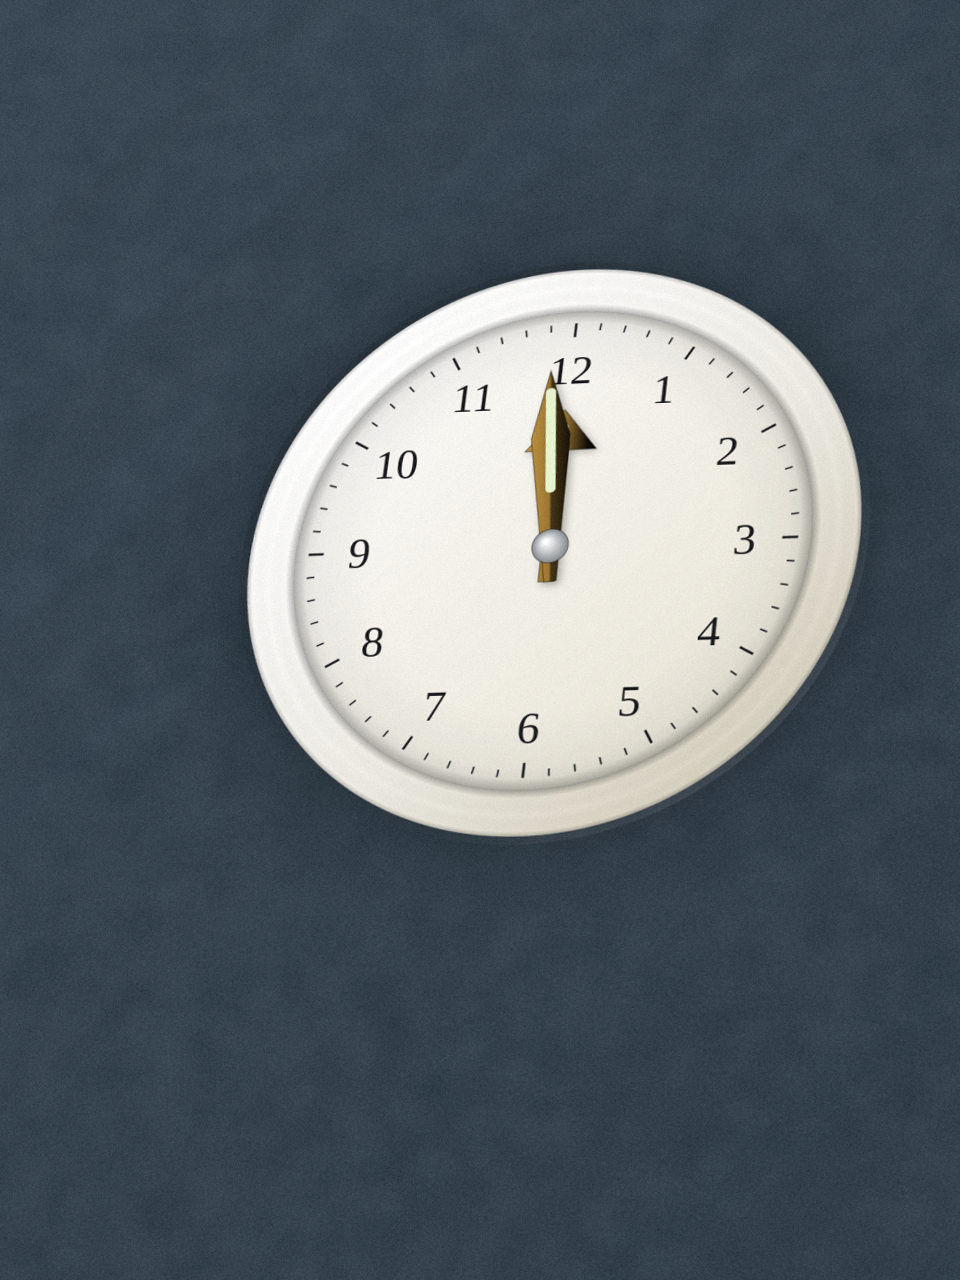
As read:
h=11 m=59
